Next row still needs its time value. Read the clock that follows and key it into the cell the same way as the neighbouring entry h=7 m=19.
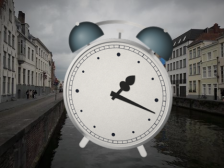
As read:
h=1 m=18
